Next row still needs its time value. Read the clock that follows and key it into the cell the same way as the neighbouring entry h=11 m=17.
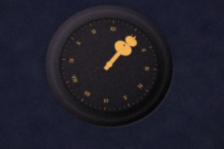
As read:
h=1 m=6
